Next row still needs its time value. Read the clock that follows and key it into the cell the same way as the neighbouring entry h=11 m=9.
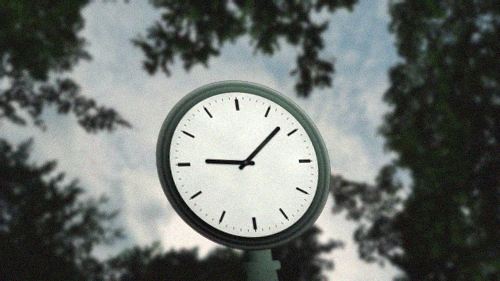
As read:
h=9 m=8
